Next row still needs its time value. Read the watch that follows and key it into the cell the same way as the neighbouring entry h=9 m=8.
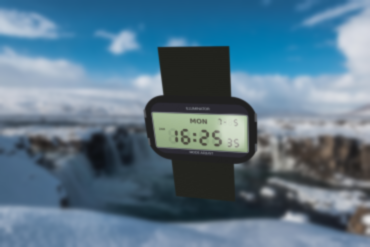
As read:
h=16 m=25
